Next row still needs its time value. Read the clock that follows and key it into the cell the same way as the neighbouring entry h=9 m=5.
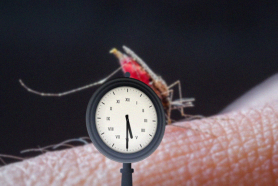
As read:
h=5 m=30
